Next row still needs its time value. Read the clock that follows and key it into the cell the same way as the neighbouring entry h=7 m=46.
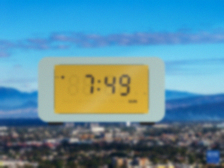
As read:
h=7 m=49
